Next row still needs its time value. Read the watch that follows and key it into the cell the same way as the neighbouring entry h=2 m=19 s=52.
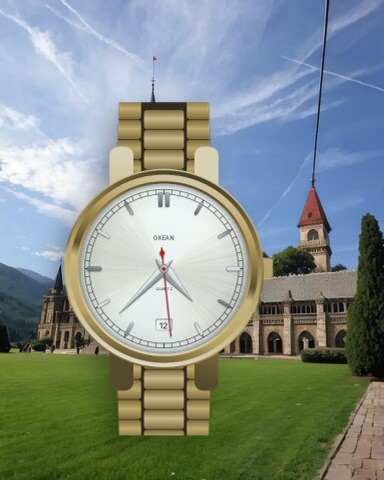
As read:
h=4 m=37 s=29
